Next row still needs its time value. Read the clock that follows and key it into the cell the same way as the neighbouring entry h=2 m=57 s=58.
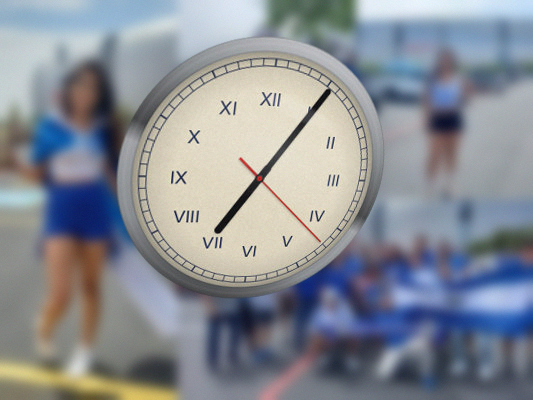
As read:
h=7 m=5 s=22
